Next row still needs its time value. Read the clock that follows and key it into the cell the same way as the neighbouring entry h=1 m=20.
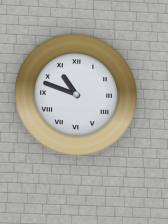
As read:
h=10 m=48
